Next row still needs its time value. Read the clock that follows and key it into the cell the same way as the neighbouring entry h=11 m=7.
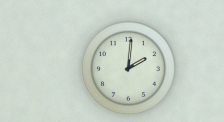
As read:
h=2 m=1
